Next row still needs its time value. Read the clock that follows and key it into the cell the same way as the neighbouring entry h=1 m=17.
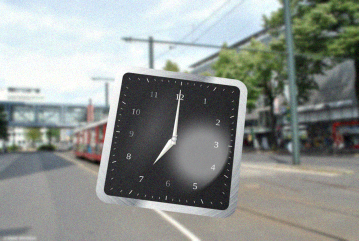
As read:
h=7 m=0
